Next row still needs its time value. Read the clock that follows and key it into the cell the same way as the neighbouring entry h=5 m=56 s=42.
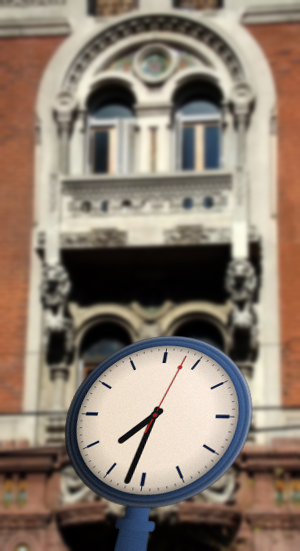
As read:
h=7 m=32 s=3
